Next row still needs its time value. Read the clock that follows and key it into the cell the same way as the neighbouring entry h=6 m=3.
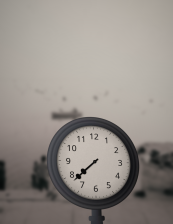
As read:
h=7 m=38
